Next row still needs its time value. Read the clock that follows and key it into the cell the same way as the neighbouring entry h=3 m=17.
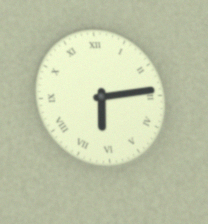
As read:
h=6 m=14
